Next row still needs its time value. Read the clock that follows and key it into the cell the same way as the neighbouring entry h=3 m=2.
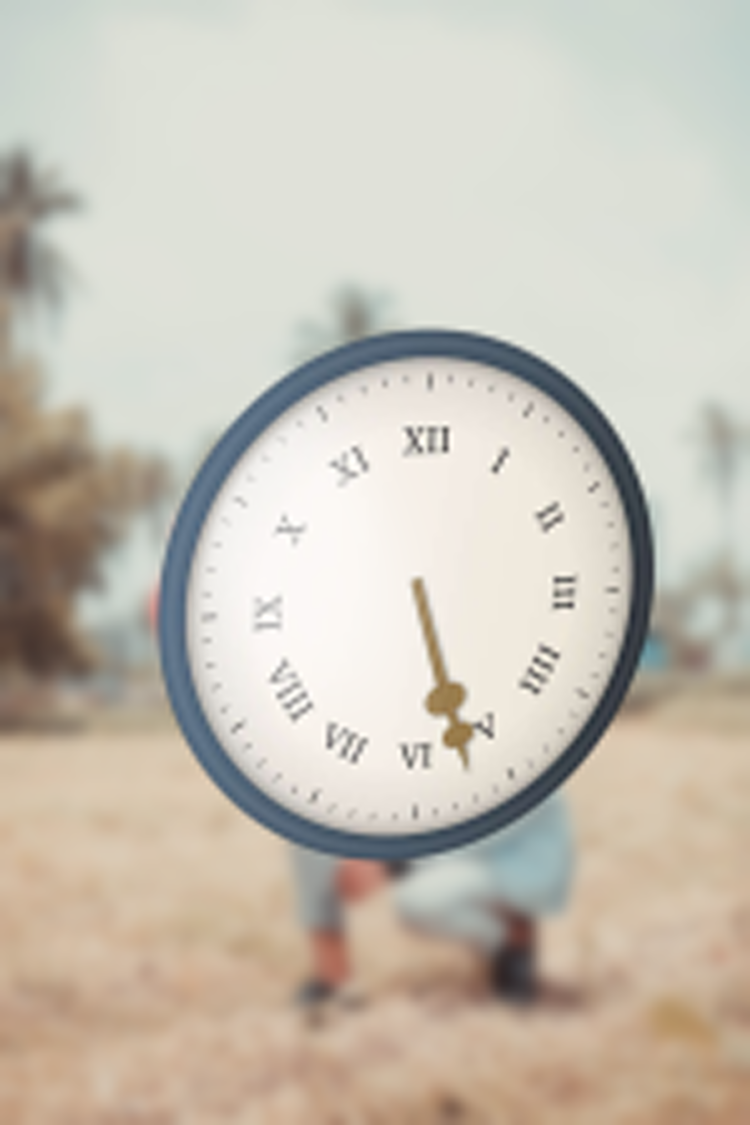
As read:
h=5 m=27
